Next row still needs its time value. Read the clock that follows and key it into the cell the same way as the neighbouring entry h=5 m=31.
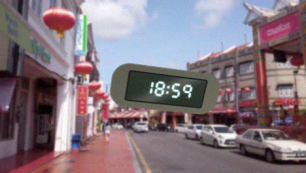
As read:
h=18 m=59
